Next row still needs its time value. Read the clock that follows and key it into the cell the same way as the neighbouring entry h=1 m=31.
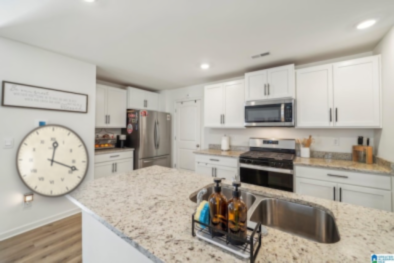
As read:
h=12 m=18
